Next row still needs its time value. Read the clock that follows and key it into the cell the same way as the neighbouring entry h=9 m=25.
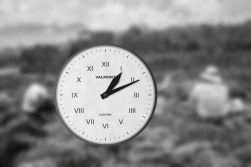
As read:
h=1 m=11
